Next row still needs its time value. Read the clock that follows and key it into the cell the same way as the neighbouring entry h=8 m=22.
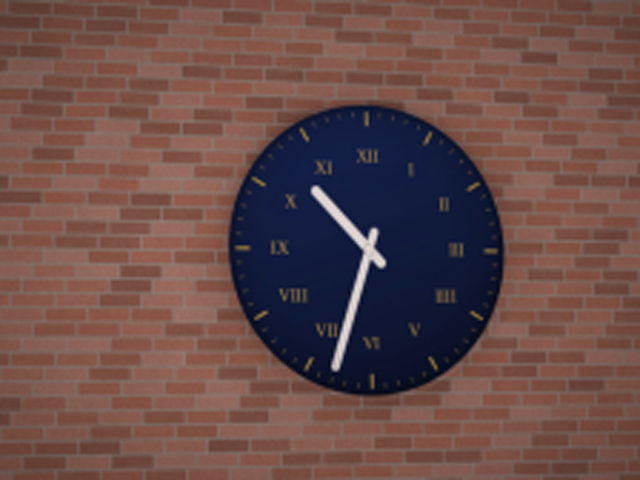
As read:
h=10 m=33
